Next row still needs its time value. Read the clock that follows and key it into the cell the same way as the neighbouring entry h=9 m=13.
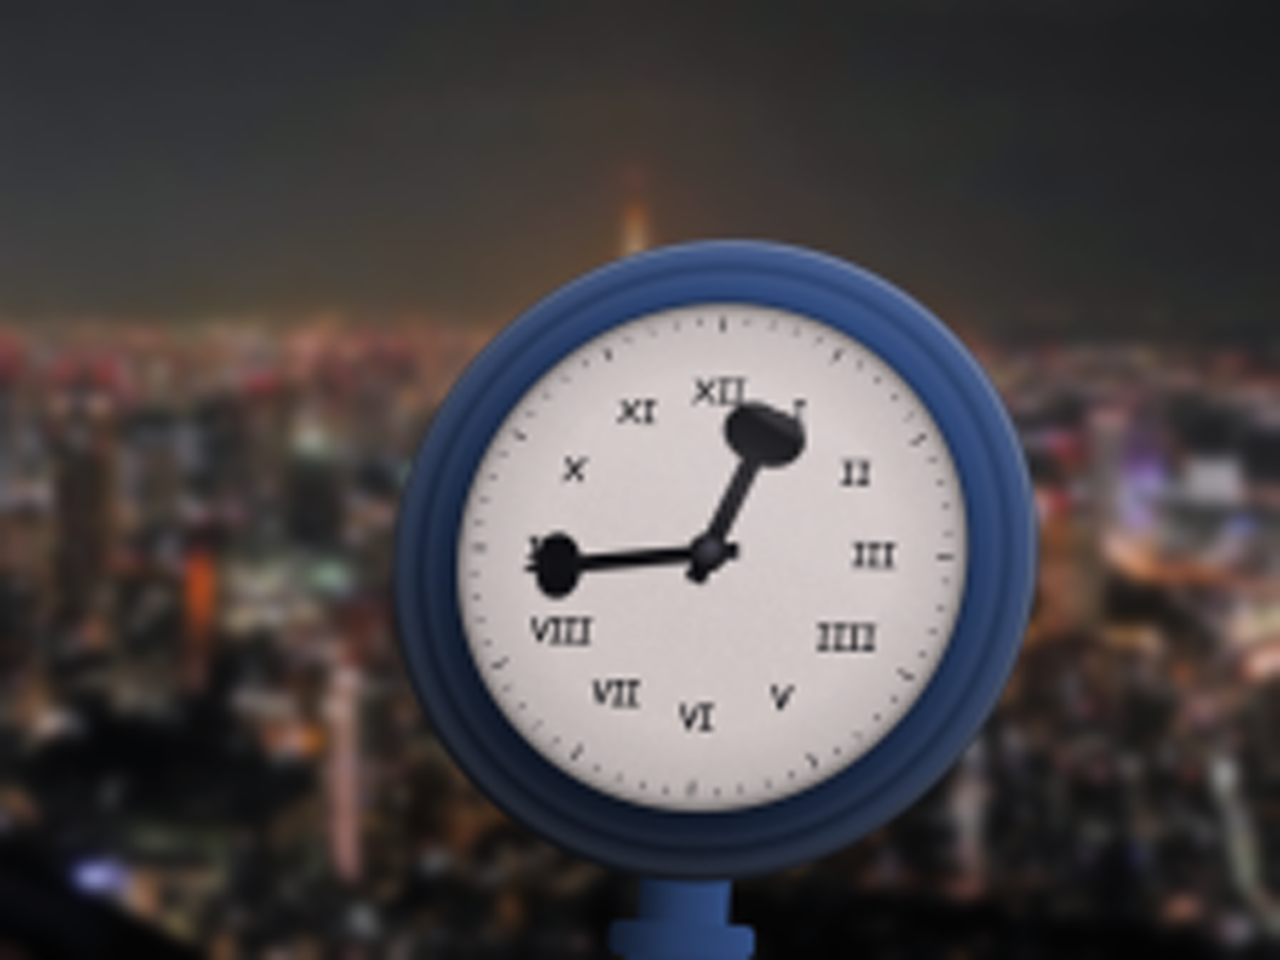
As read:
h=12 m=44
